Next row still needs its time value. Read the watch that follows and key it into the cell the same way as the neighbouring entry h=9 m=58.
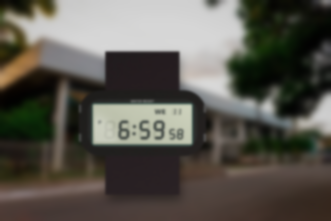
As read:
h=6 m=59
